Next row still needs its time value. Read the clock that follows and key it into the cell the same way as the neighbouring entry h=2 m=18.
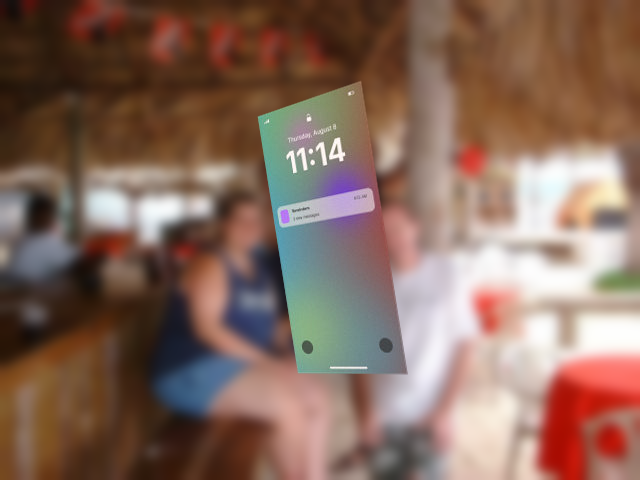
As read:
h=11 m=14
